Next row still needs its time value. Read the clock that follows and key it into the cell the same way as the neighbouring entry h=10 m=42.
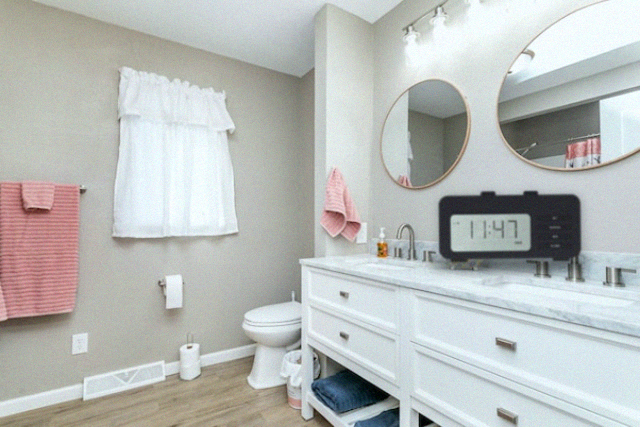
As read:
h=11 m=47
